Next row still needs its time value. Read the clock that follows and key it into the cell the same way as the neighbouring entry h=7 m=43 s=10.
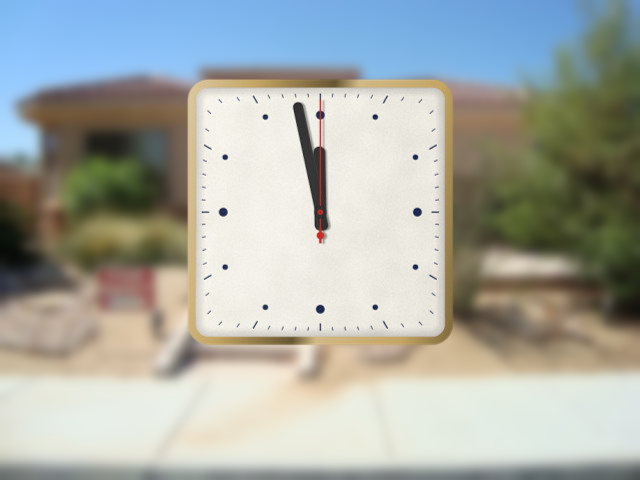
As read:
h=11 m=58 s=0
